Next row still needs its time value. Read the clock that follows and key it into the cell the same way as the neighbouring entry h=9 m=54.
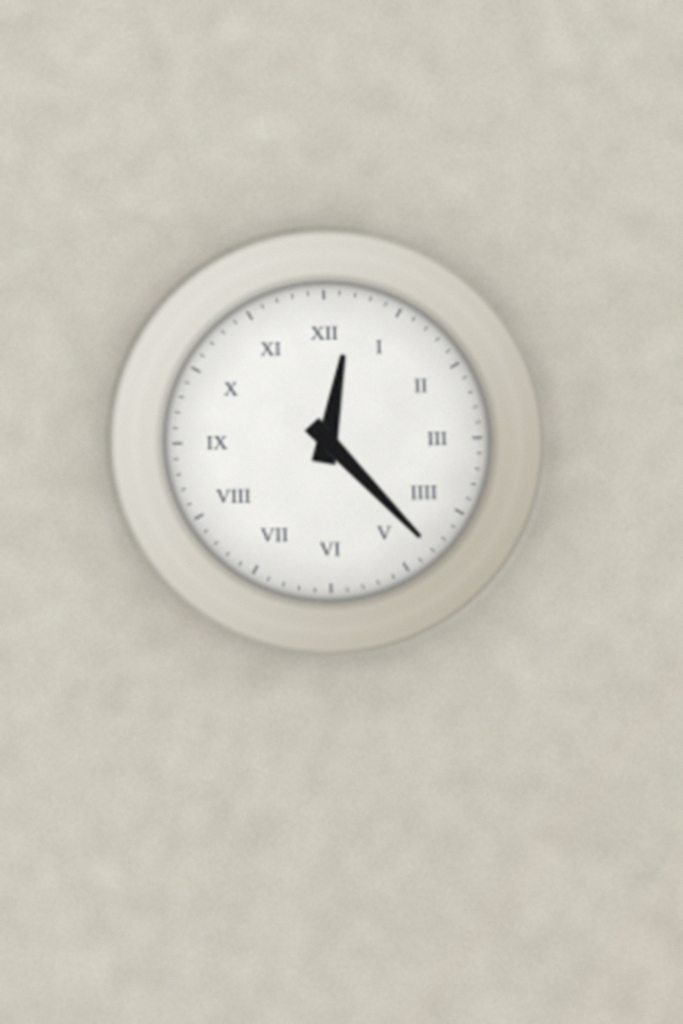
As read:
h=12 m=23
